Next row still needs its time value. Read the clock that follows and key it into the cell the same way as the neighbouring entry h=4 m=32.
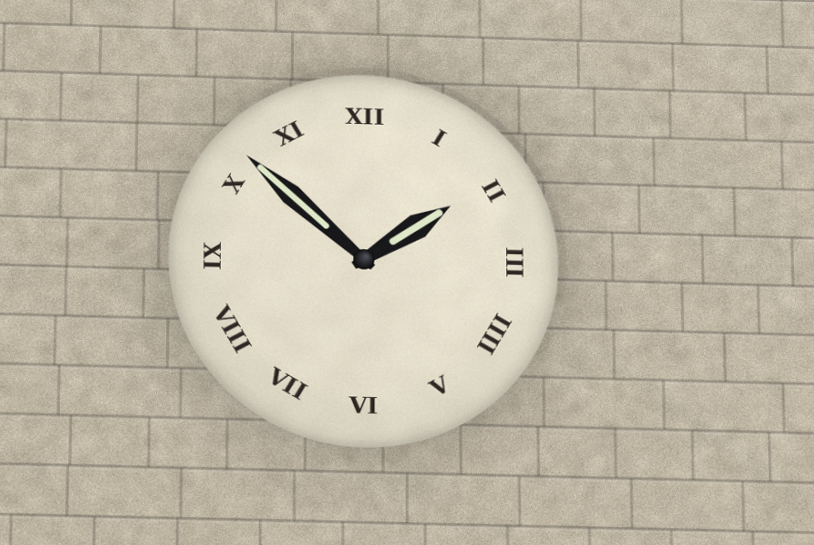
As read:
h=1 m=52
